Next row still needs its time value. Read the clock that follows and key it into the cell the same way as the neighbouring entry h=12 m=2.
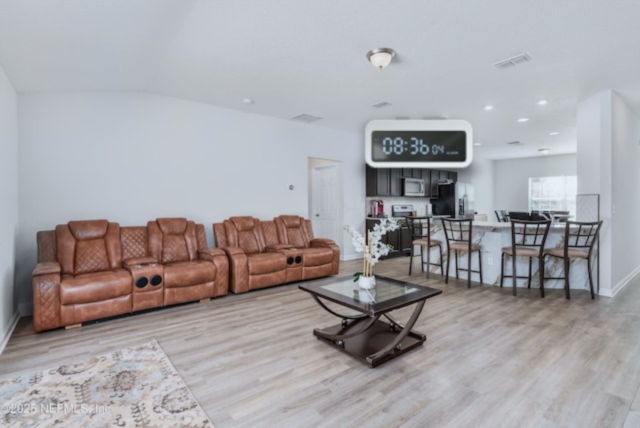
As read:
h=8 m=36
